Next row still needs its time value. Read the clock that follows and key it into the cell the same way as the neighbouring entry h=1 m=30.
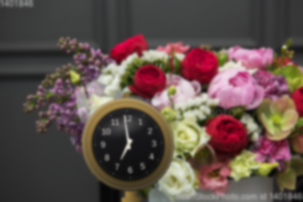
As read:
h=6 m=59
